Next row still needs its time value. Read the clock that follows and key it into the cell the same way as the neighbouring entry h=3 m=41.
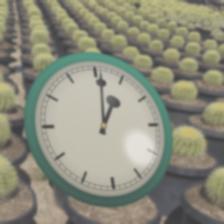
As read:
h=1 m=1
